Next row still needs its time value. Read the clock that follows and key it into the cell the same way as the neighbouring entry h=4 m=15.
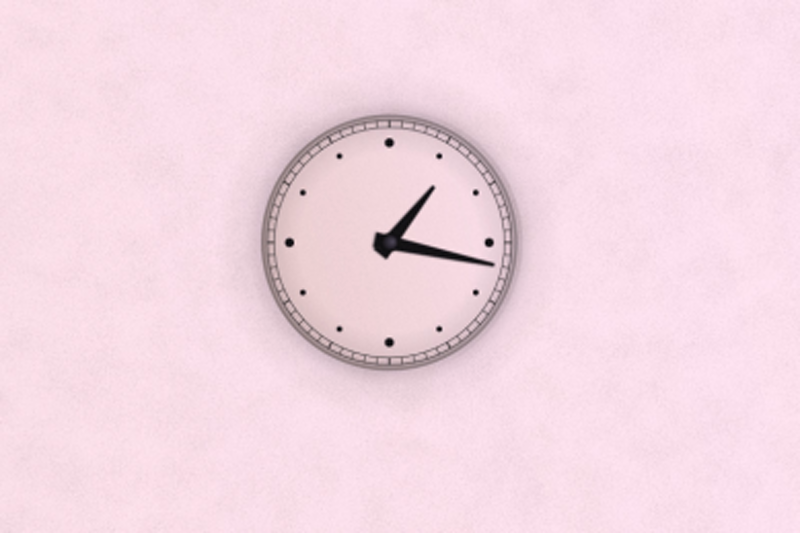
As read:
h=1 m=17
